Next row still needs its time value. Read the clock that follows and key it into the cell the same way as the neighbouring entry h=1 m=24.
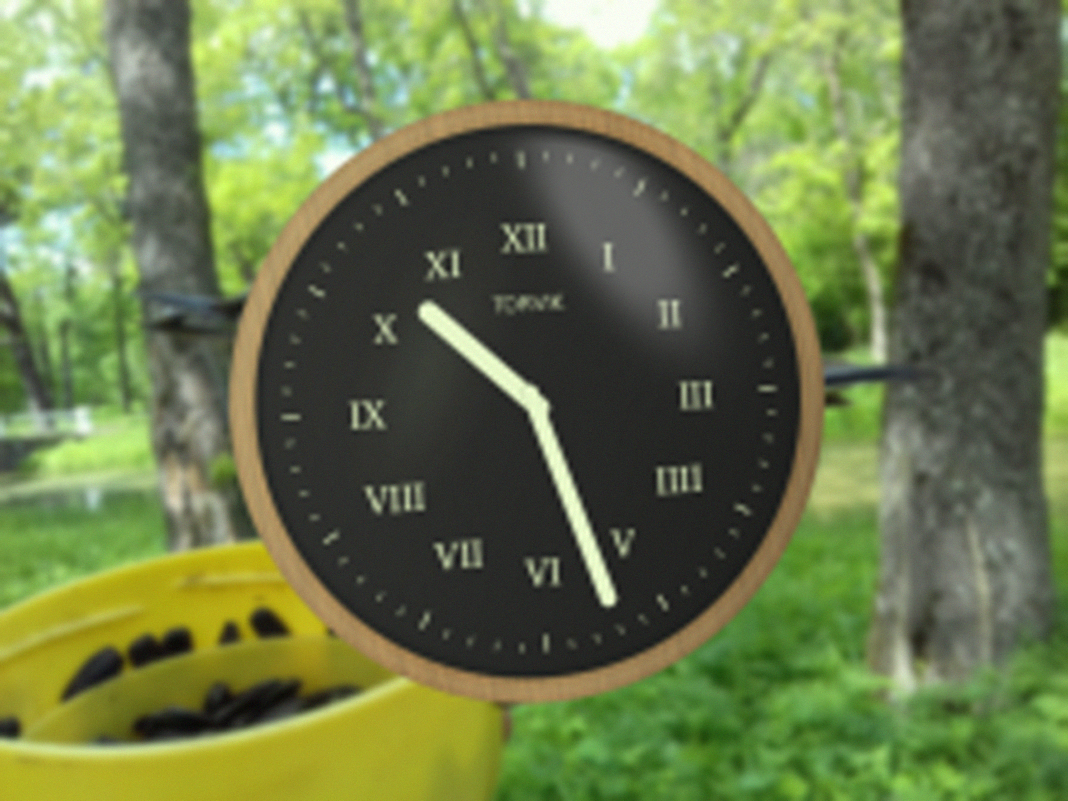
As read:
h=10 m=27
